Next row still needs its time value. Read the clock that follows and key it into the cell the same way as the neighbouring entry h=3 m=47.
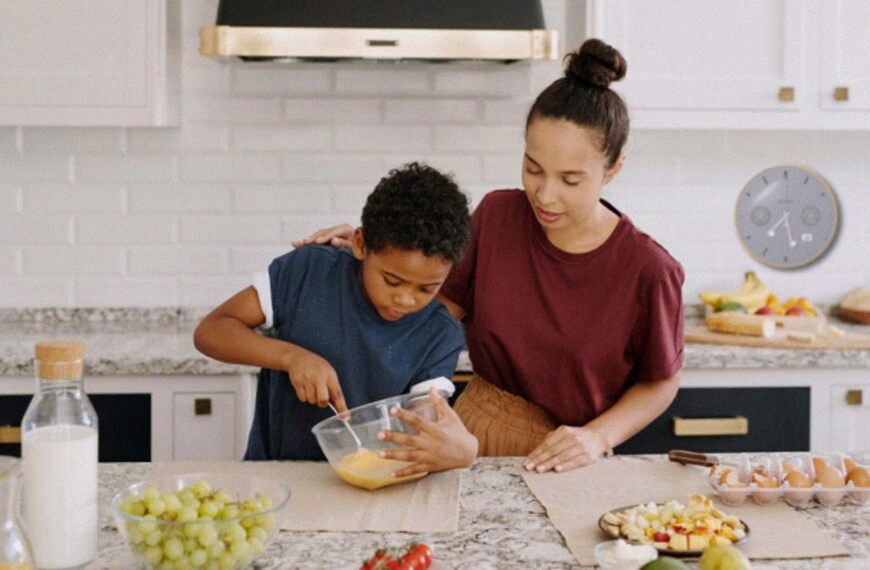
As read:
h=7 m=28
